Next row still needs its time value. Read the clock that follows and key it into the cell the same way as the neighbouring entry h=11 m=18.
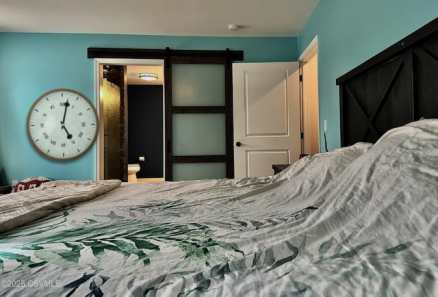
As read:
h=5 m=2
